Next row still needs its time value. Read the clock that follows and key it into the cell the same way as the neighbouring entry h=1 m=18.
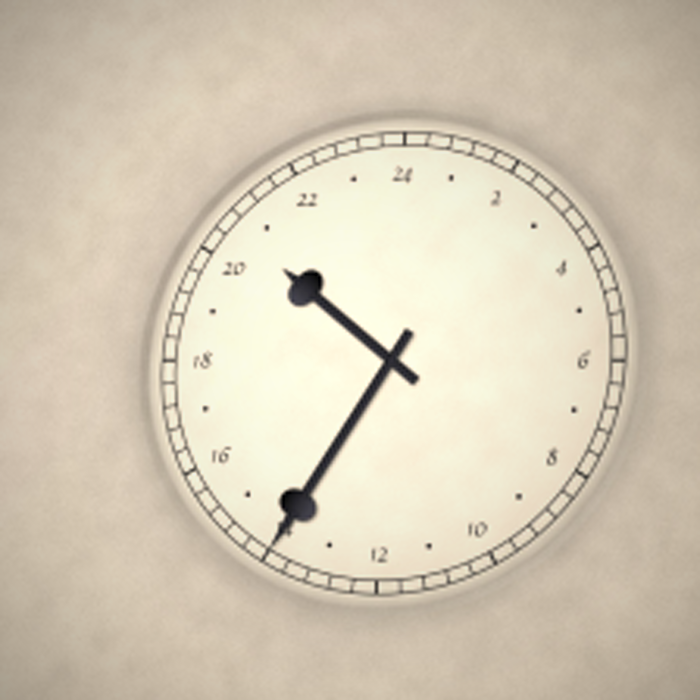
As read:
h=20 m=35
